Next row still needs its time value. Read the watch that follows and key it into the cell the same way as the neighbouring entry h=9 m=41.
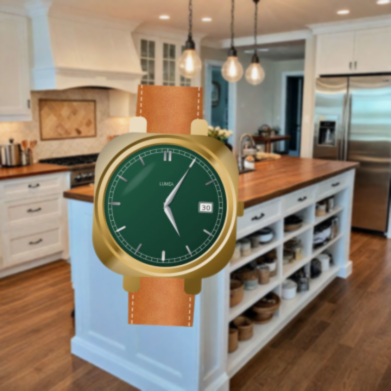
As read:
h=5 m=5
